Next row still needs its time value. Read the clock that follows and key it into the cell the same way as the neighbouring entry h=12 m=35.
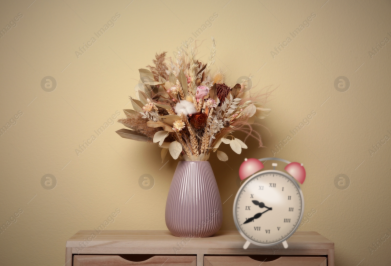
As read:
h=9 m=40
